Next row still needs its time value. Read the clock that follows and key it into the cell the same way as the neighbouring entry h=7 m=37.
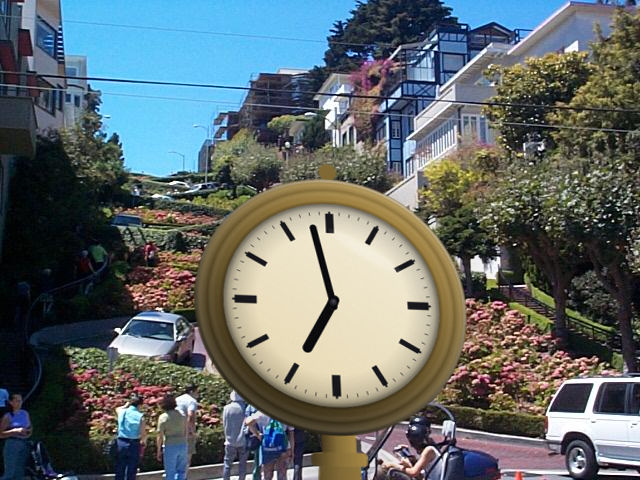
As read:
h=6 m=58
